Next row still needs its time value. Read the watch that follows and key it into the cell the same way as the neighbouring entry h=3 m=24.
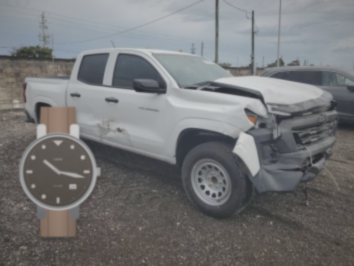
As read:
h=10 m=17
